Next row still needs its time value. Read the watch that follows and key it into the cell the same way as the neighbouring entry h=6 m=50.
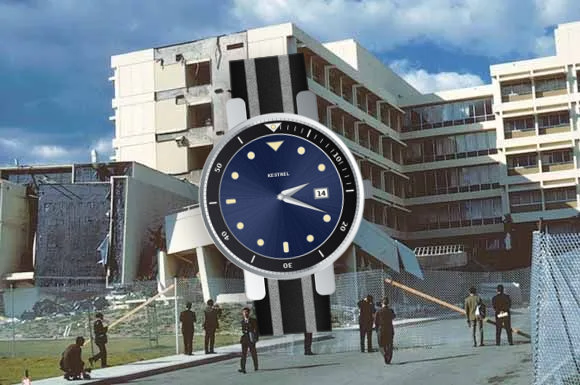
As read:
h=2 m=19
